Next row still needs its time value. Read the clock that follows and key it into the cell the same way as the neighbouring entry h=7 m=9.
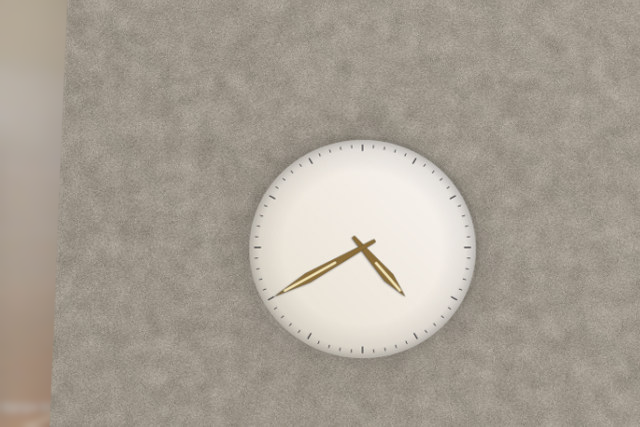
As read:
h=4 m=40
